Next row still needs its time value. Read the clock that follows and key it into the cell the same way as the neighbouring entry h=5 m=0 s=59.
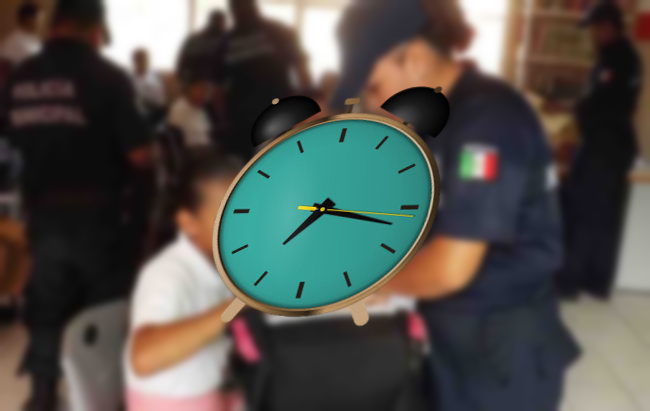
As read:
h=7 m=17 s=16
